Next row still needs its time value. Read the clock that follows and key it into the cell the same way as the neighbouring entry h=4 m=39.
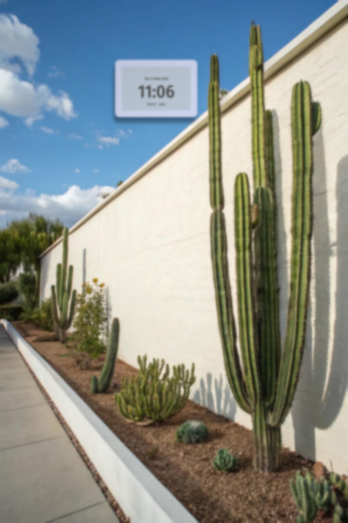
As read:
h=11 m=6
